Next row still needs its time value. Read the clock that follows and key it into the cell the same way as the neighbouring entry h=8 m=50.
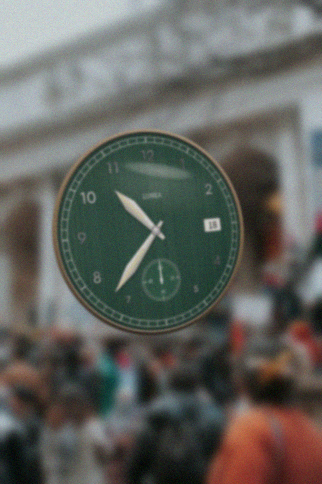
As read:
h=10 m=37
